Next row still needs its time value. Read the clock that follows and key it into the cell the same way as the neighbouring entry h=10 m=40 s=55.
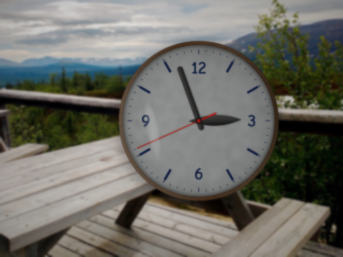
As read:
h=2 m=56 s=41
